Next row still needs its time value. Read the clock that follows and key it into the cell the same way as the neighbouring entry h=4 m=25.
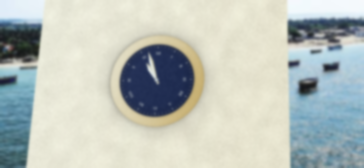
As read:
h=10 m=57
